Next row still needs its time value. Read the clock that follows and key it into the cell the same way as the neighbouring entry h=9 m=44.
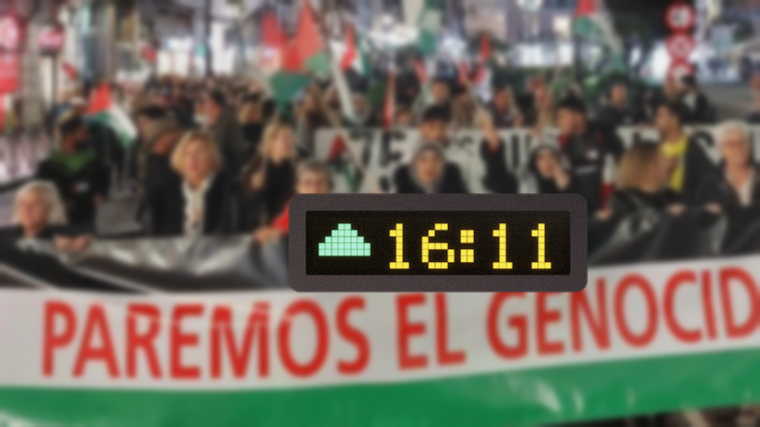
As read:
h=16 m=11
